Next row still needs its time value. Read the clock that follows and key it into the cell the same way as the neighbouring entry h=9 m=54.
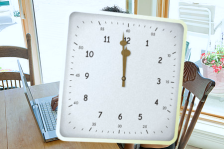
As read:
h=11 m=59
